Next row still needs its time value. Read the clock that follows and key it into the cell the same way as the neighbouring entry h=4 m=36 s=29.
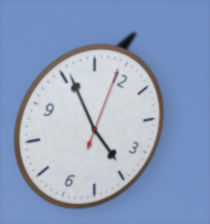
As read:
h=3 m=50 s=59
